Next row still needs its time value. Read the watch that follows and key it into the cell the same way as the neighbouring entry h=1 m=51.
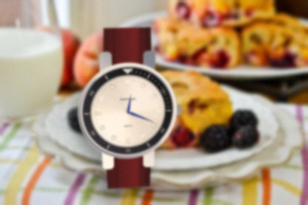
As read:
h=12 m=19
